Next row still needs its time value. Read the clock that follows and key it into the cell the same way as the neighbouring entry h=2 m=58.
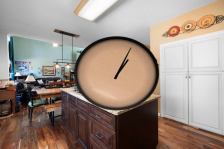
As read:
h=1 m=4
